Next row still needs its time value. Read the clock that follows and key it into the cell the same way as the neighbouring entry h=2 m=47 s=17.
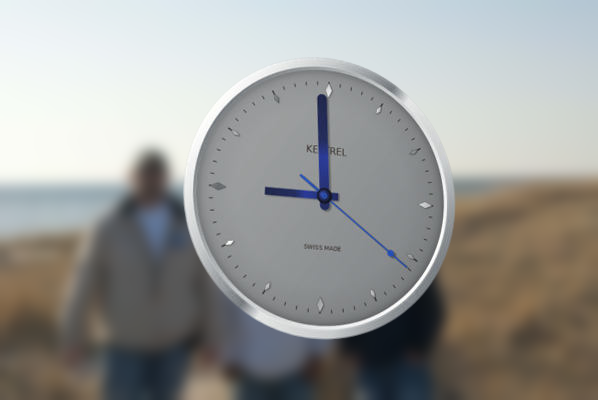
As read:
h=8 m=59 s=21
